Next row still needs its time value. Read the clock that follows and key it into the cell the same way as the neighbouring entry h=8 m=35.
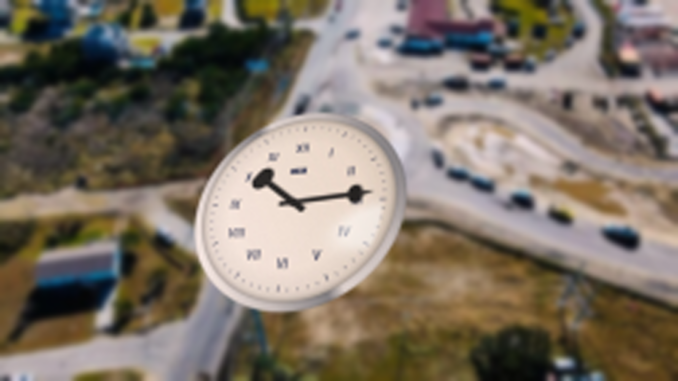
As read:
h=10 m=14
